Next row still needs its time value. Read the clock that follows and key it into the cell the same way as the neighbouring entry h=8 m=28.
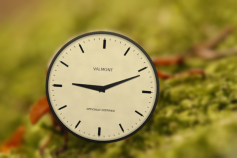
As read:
h=9 m=11
